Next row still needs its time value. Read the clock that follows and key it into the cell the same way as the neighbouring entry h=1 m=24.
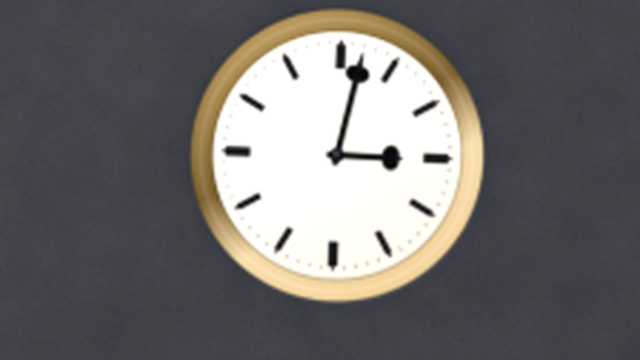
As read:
h=3 m=2
